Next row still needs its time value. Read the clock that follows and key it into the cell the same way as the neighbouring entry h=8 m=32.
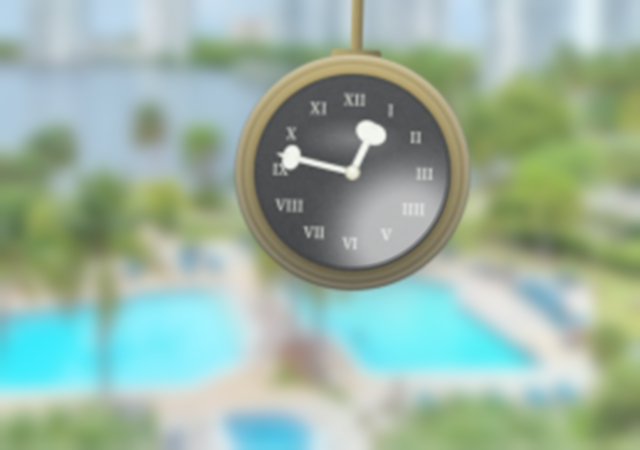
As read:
h=12 m=47
